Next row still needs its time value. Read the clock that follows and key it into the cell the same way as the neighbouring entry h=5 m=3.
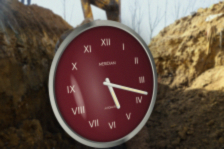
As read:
h=5 m=18
